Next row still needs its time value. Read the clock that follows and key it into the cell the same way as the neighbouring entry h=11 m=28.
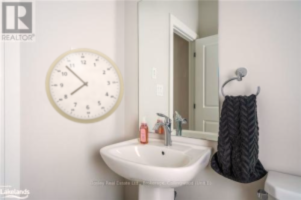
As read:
h=7 m=53
